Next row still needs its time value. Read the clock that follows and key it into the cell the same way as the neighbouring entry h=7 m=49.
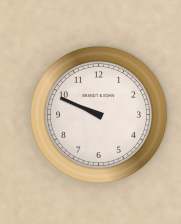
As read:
h=9 m=49
